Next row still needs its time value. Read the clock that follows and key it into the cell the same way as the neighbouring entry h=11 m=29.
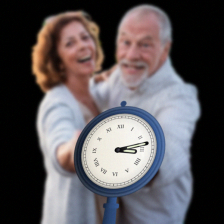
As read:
h=3 m=13
